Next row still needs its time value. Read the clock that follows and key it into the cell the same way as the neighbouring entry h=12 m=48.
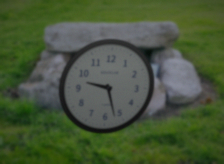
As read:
h=9 m=27
